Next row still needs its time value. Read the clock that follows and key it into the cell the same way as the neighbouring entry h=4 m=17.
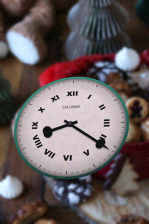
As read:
h=8 m=21
